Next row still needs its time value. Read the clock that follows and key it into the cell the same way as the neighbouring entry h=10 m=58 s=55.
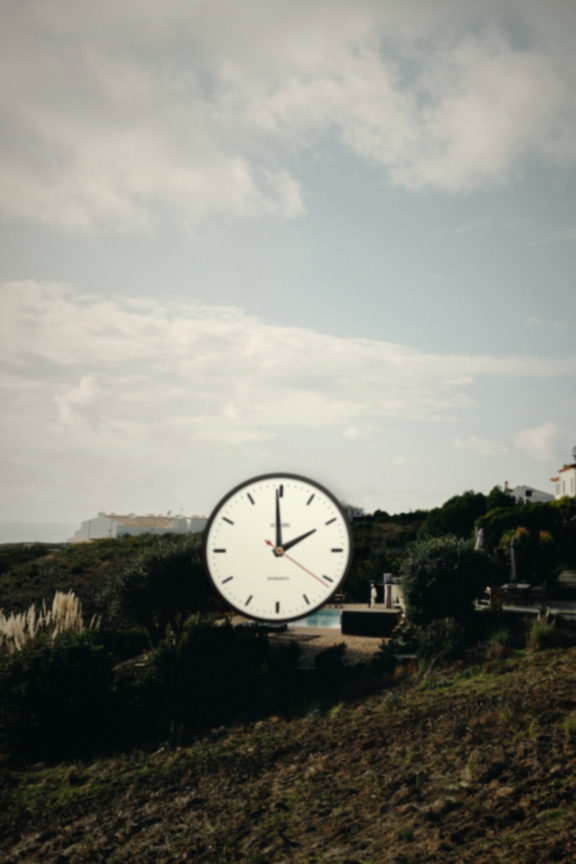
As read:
h=1 m=59 s=21
